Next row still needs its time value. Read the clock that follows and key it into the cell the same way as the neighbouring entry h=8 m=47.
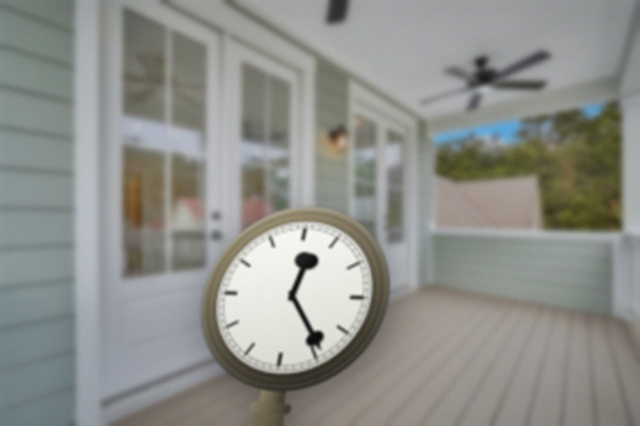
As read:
h=12 m=24
